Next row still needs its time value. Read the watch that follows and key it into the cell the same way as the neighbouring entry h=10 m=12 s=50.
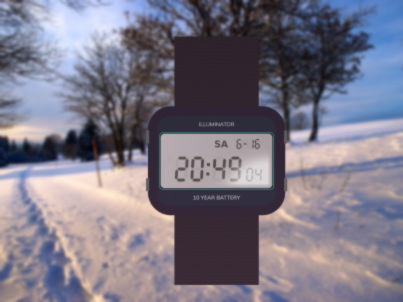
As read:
h=20 m=49 s=4
